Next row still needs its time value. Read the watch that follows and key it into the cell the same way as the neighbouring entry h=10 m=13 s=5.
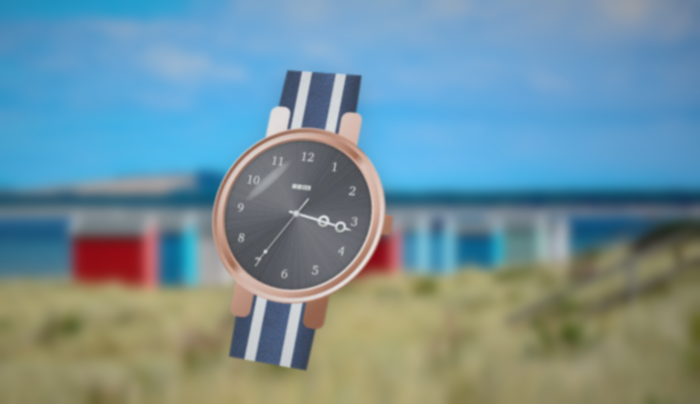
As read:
h=3 m=16 s=35
